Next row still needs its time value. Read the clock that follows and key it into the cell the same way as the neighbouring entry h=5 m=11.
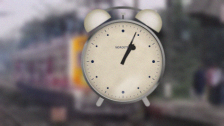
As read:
h=1 m=4
